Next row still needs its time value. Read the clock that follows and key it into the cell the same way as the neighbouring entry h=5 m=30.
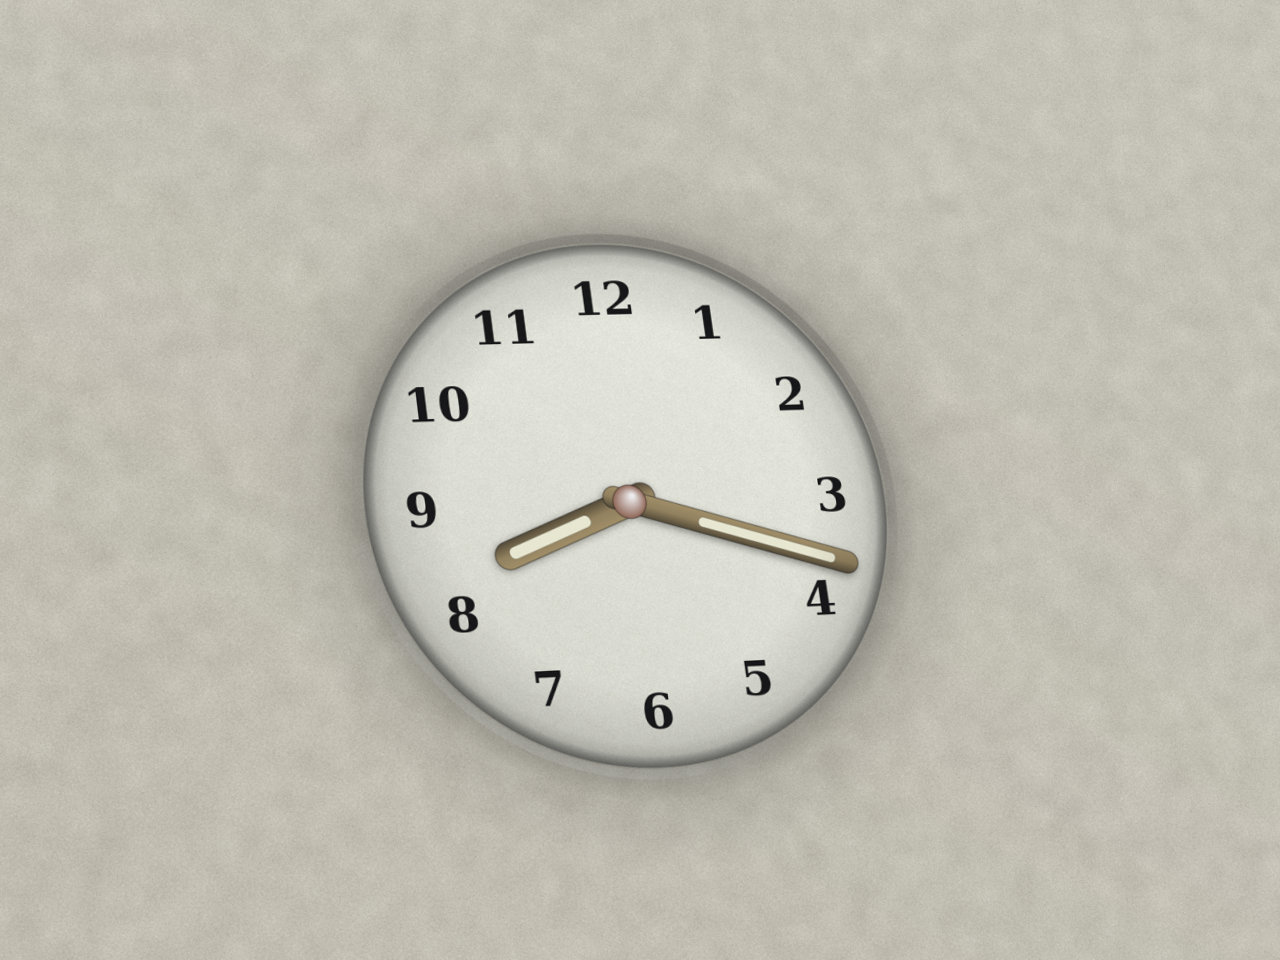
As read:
h=8 m=18
